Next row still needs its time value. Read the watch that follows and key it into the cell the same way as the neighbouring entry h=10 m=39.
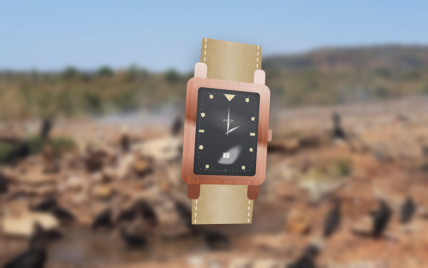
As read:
h=2 m=0
